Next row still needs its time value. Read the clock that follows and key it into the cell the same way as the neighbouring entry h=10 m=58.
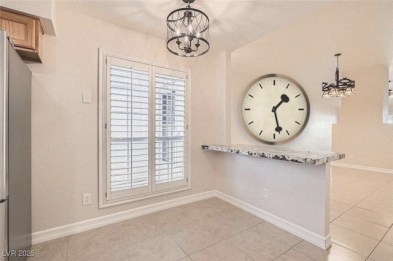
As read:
h=1 m=28
